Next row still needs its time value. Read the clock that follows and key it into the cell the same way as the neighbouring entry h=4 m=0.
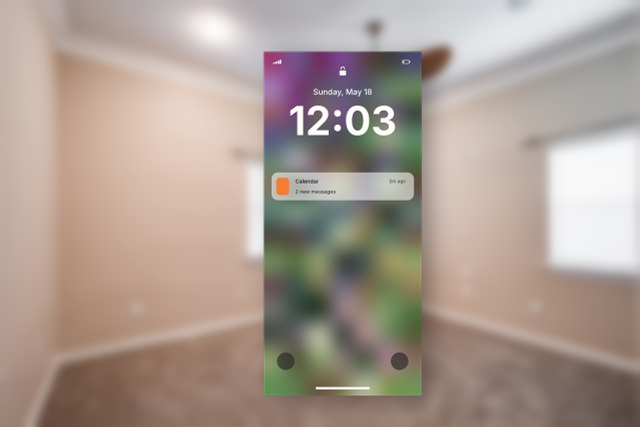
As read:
h=12 m=3
